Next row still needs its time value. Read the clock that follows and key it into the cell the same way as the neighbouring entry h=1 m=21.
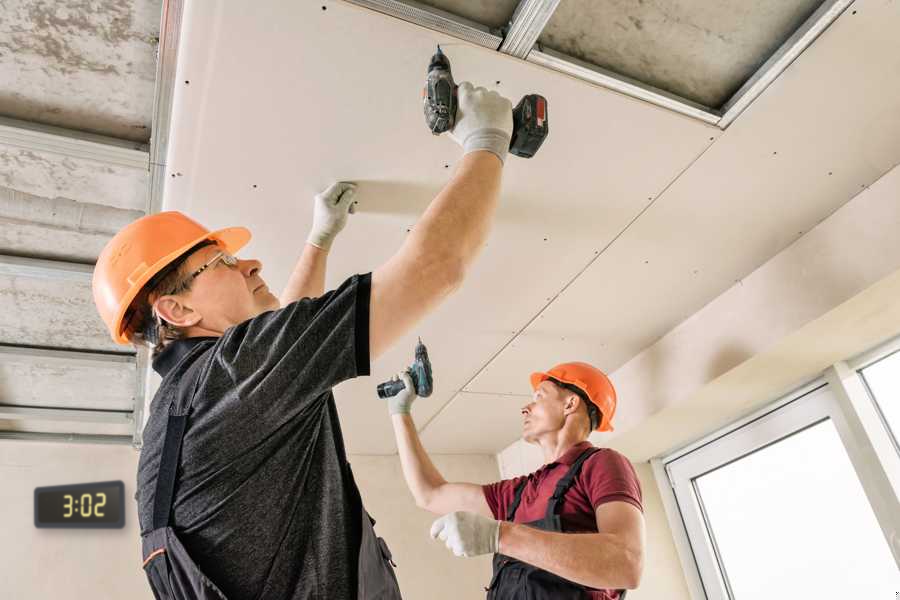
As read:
h=3 m=2
